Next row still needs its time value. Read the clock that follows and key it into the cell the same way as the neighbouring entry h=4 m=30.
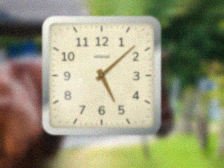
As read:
h=5 m=8
